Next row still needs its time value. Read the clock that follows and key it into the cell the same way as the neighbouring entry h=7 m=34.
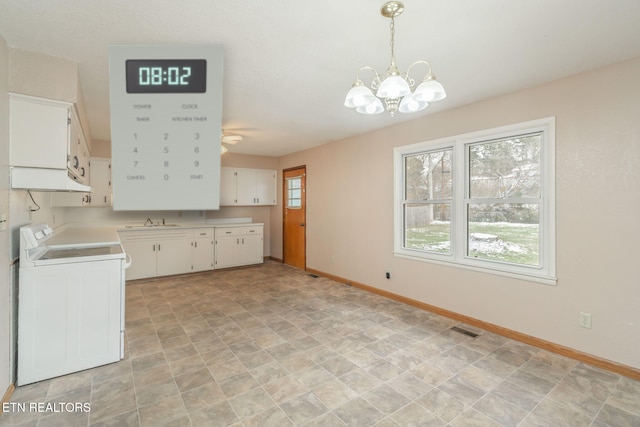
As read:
h=8 m=2
